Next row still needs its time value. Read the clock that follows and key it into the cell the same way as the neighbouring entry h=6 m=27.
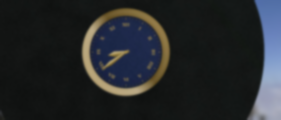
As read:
h=8 m=39
